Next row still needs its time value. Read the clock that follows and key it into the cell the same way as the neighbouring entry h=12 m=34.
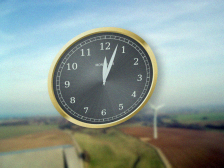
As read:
h=12 m=3
